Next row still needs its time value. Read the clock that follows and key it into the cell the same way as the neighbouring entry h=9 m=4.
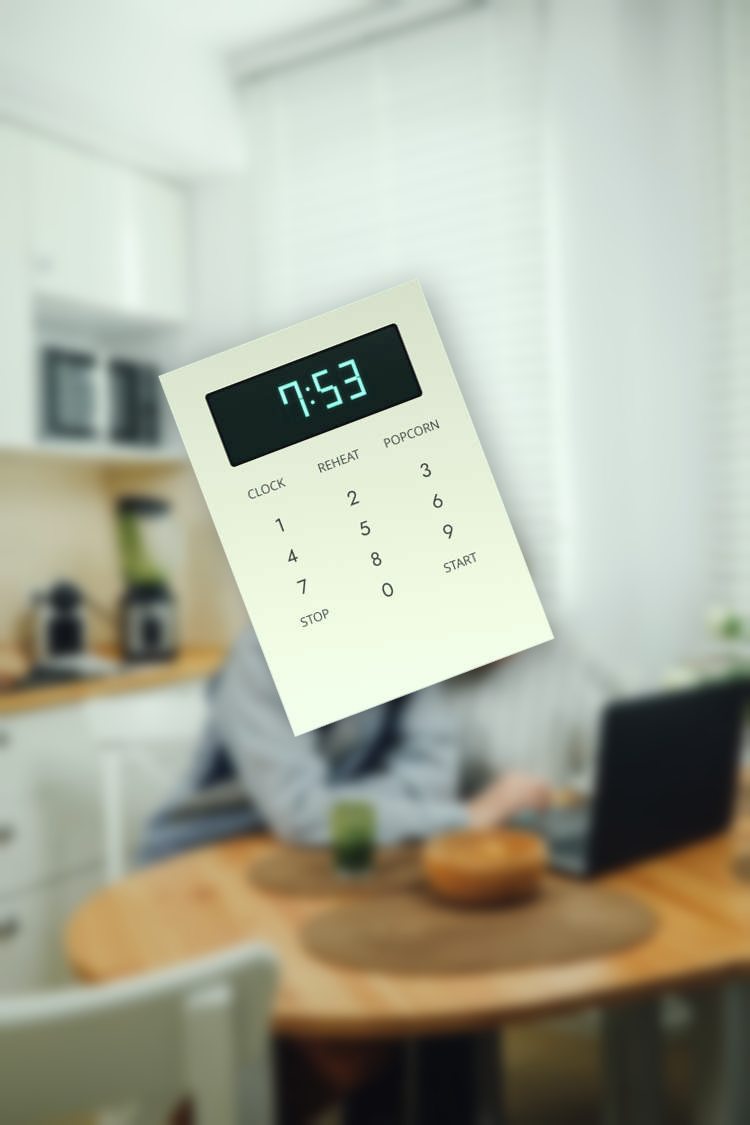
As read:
h=7 m=53
